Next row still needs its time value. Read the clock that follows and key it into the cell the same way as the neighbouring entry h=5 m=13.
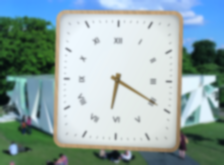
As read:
h=6 m=20
